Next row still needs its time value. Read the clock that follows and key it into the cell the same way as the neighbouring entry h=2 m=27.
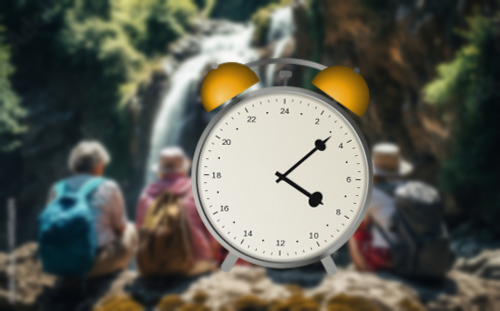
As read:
h=8 m=8
